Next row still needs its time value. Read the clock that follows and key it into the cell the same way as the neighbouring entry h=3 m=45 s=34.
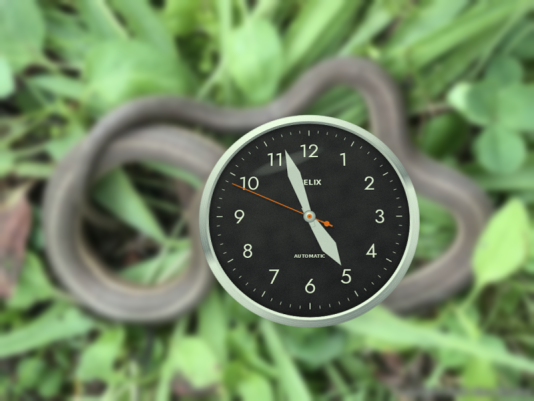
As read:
h=4 m=56 s=49
